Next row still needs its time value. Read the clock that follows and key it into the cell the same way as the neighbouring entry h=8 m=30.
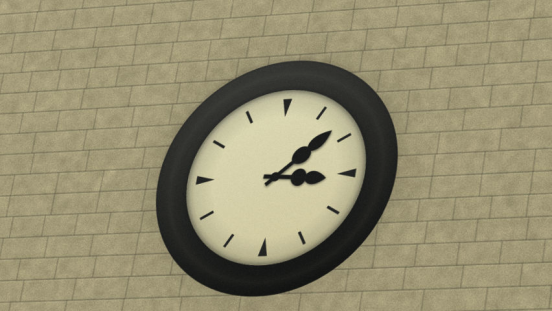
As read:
h=3 m=8
